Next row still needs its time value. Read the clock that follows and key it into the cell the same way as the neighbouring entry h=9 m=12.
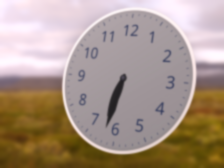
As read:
h=6 m=32
